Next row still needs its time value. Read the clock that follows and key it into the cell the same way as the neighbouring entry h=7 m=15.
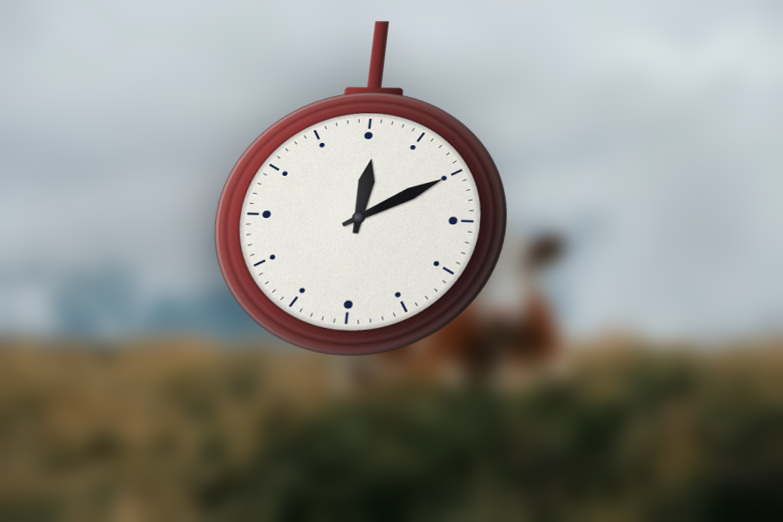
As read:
h=12 m=10
